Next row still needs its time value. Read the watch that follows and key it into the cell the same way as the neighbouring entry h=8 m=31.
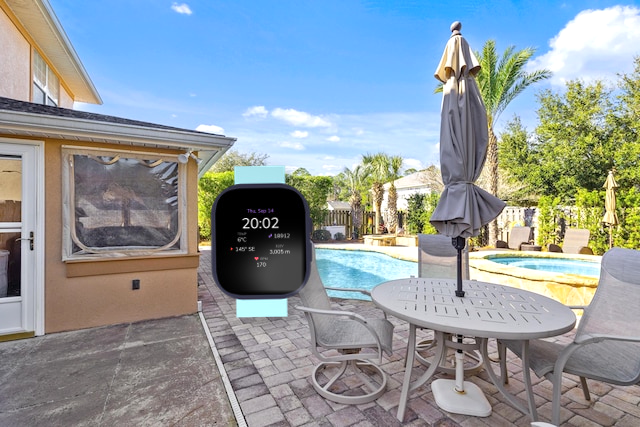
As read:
h=20 m=2
